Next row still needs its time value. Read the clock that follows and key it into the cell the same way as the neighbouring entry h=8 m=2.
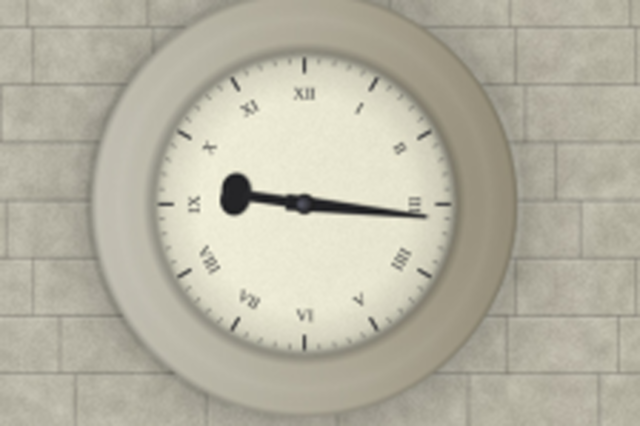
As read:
h=9 m=16
